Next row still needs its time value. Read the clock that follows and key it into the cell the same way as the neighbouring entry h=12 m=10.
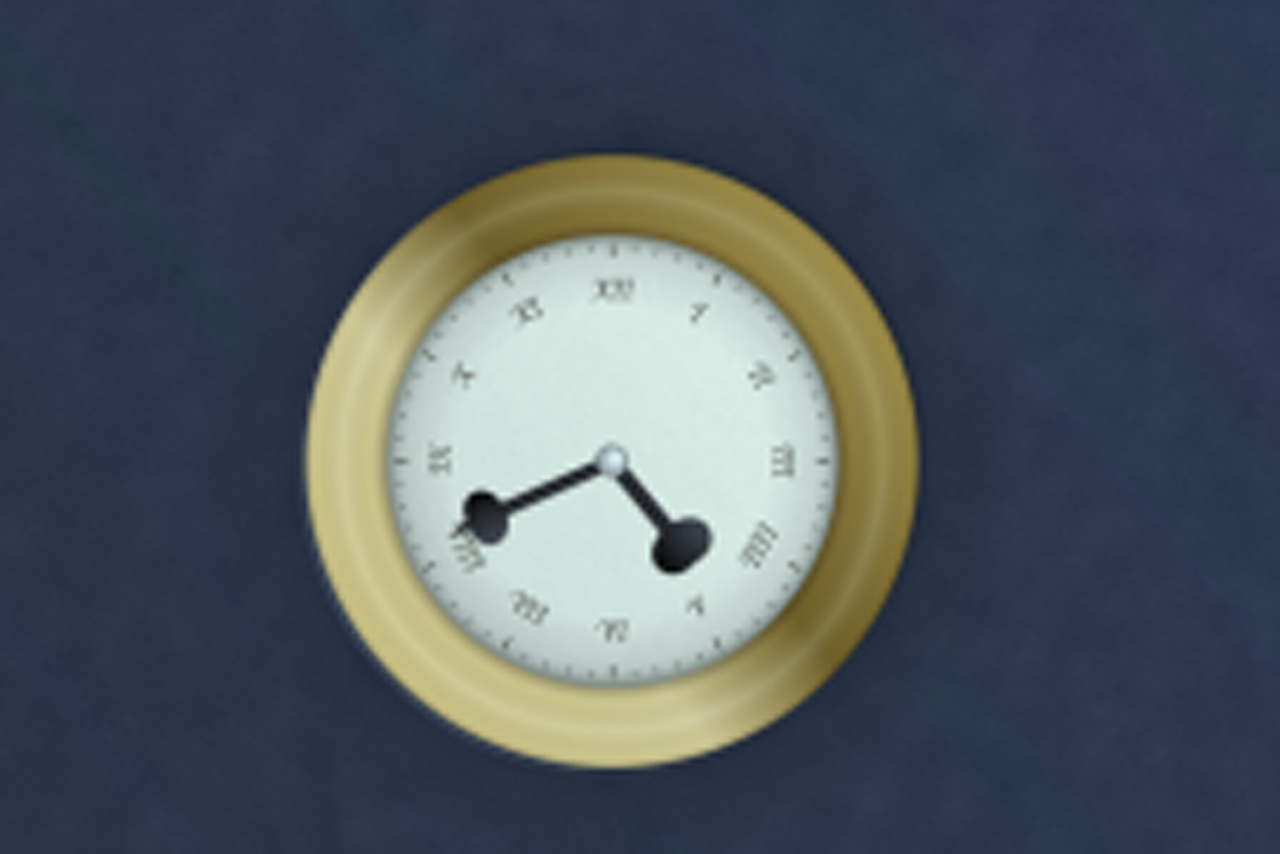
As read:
h=4 m=41
